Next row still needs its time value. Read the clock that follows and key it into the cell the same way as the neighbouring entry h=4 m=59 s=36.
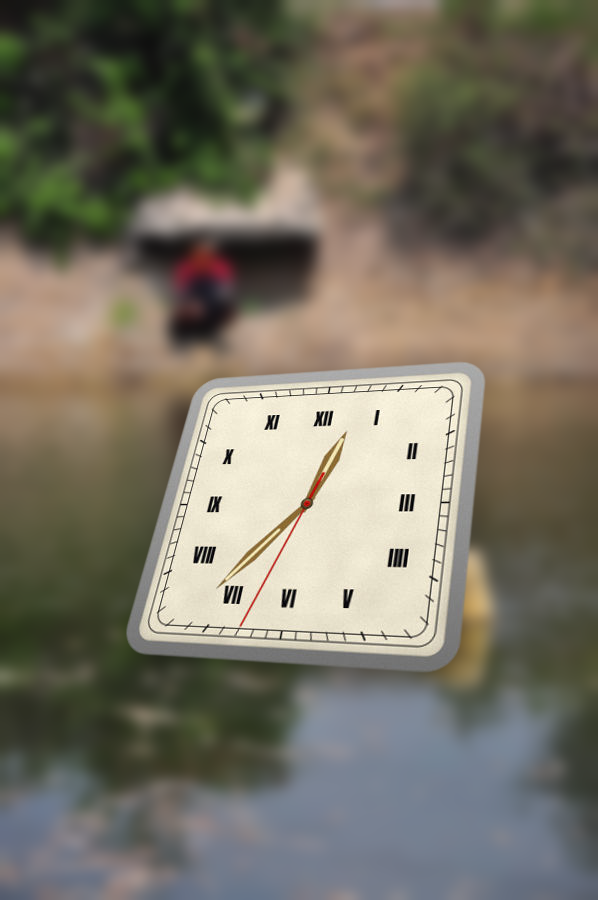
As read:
h=12 m=36 s=33
